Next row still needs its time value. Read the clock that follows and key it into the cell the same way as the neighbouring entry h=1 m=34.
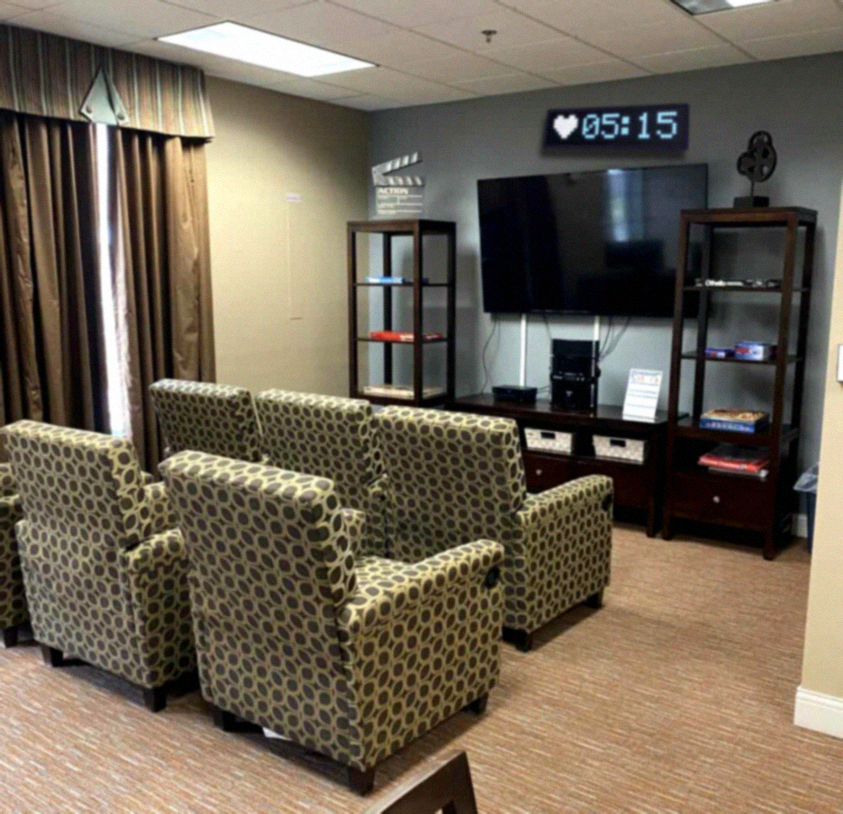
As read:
h=5 m=15
